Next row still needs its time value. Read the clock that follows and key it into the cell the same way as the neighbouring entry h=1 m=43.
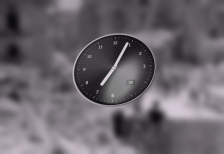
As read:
h=7 m=4
